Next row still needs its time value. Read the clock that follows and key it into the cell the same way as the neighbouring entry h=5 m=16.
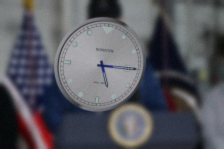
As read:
h=5 m=15
